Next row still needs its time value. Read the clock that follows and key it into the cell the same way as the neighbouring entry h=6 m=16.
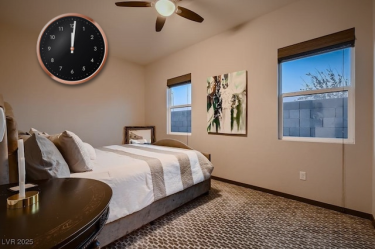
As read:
h=12 m=1
